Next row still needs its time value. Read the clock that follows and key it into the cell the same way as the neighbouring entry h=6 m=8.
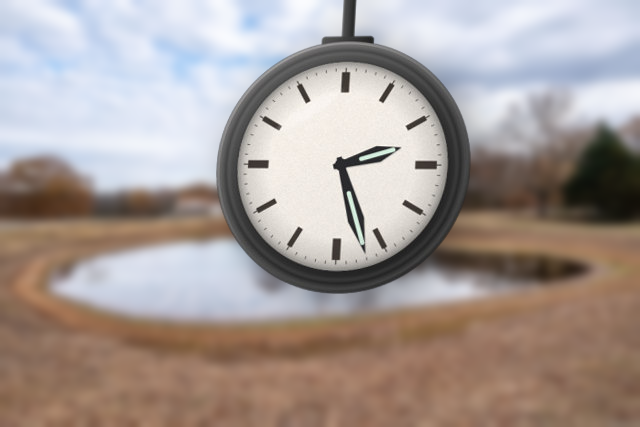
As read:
h=2 m=27
